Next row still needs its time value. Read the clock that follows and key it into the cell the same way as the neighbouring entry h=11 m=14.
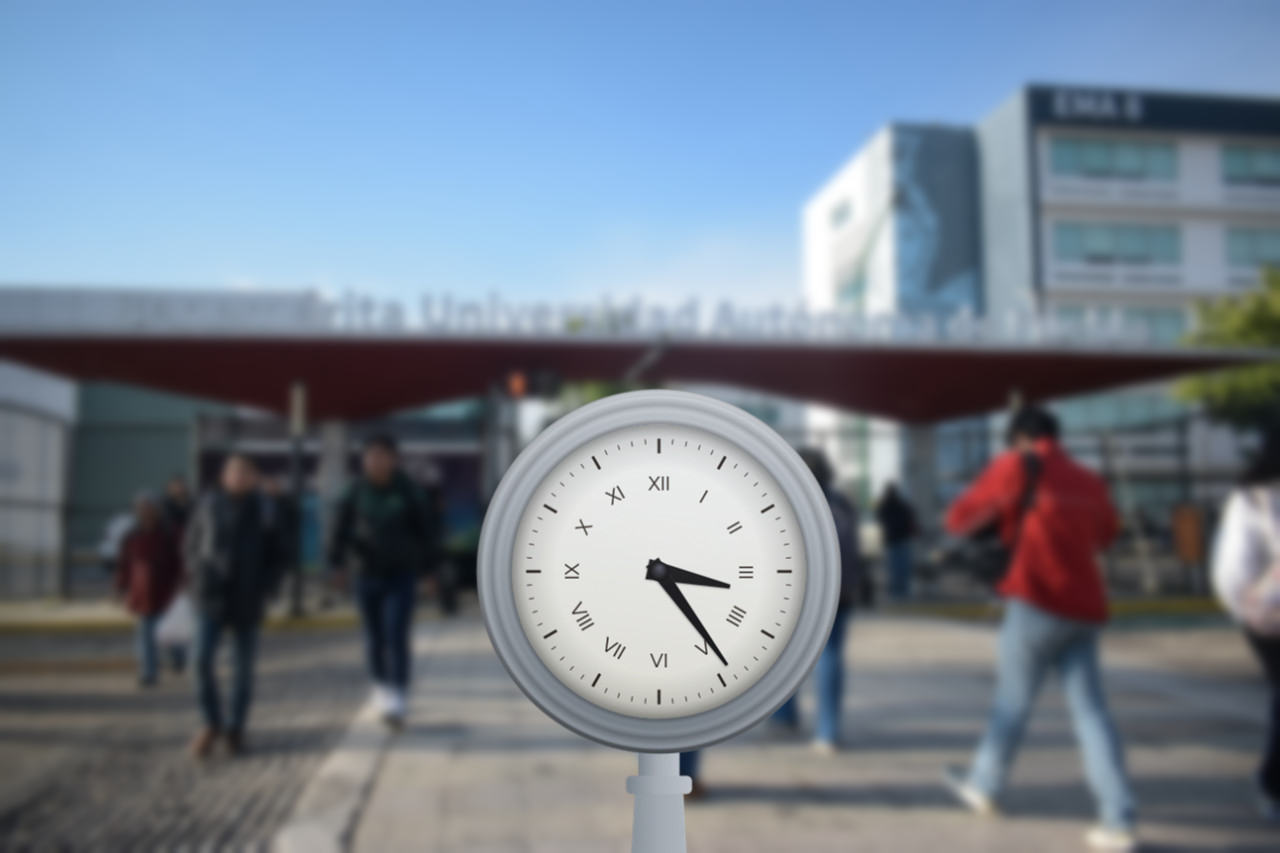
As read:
h=3 m=24
